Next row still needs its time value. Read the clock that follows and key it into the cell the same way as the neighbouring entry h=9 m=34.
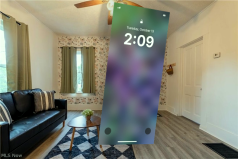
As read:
h=2 m=9
